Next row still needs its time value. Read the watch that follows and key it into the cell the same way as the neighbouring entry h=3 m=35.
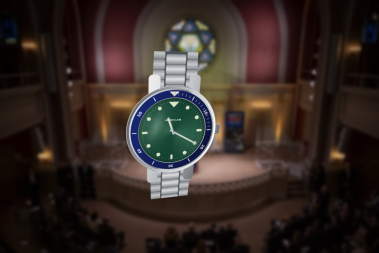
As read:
h=11 m=20
